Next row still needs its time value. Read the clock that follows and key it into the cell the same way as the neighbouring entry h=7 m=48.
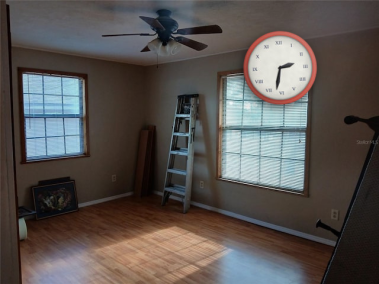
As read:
h=2 m=32
